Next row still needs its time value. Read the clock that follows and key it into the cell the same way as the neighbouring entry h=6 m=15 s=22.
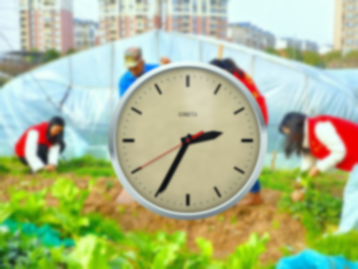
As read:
h=2 m=34 s=40
